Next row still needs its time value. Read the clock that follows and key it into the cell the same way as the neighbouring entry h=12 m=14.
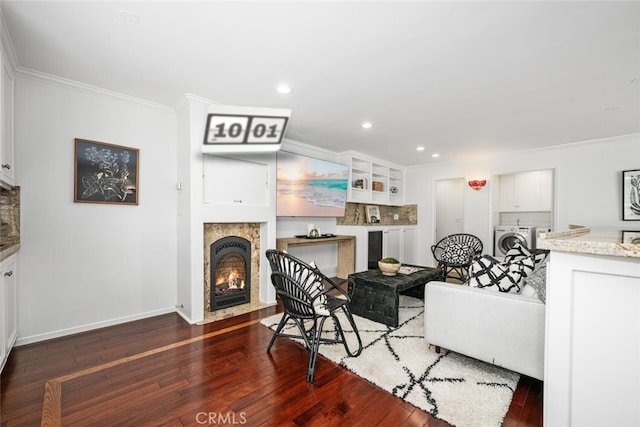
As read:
h=10 m=1
